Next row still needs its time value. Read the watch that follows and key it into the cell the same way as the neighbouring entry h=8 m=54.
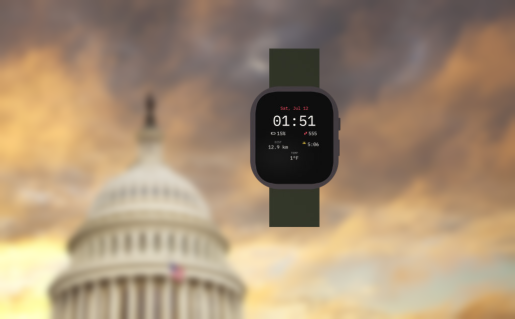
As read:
h=1 m=51
